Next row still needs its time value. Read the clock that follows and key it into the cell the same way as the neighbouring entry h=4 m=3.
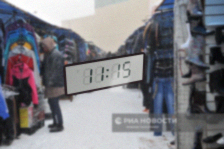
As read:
h=11 m=15
